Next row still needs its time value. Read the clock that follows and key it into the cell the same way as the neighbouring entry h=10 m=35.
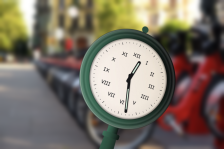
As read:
h=12 m=28
